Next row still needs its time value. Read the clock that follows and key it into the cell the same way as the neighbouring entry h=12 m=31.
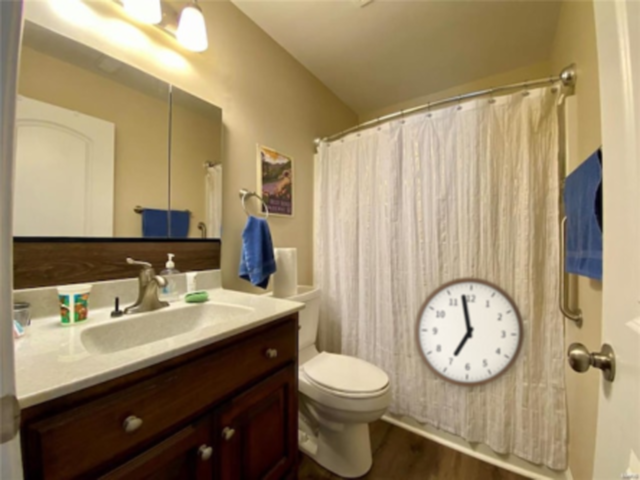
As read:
h=6 m=58
